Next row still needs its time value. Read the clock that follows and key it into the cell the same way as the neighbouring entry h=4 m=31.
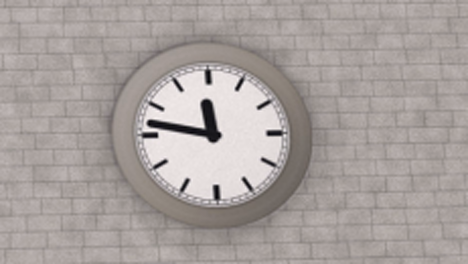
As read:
h=11 m=47
